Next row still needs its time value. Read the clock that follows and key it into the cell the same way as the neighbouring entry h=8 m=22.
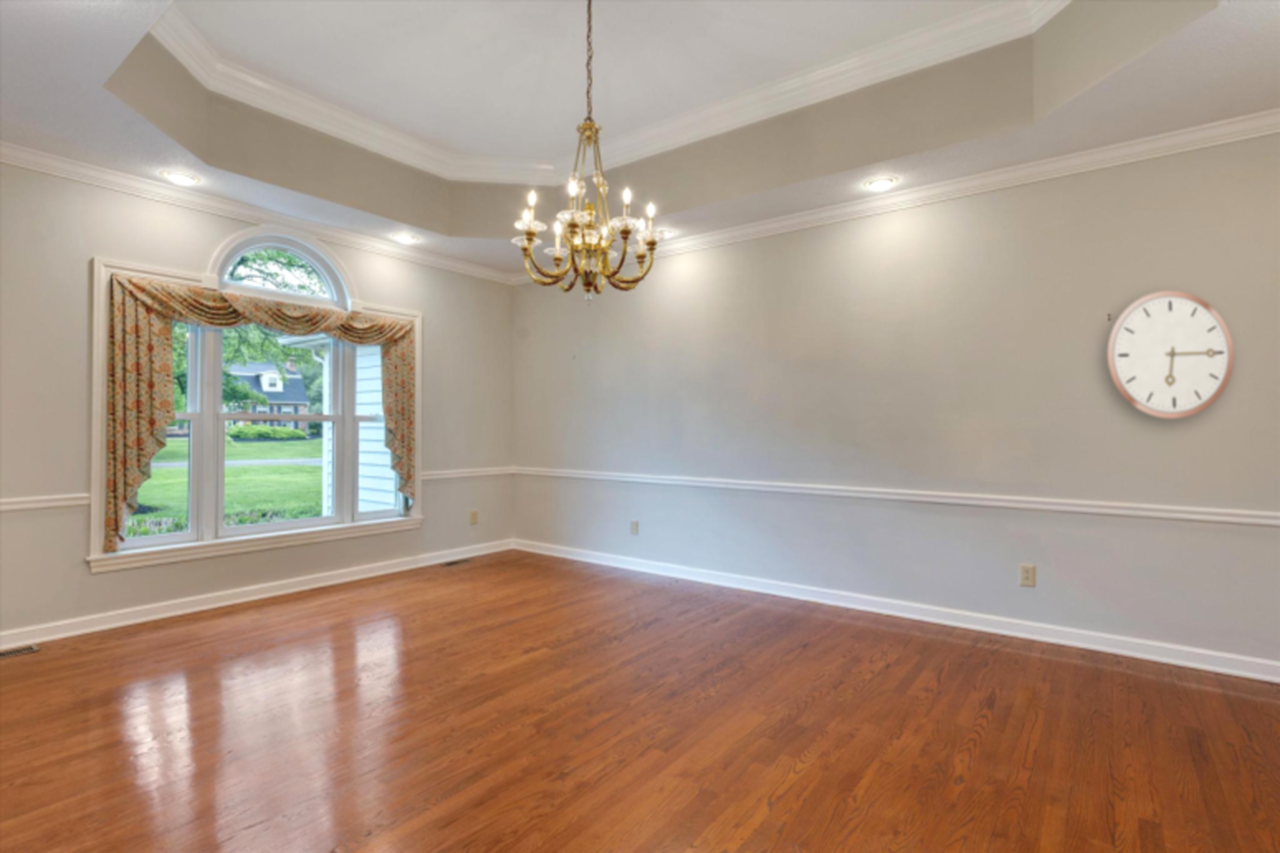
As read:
h=6 m=15
